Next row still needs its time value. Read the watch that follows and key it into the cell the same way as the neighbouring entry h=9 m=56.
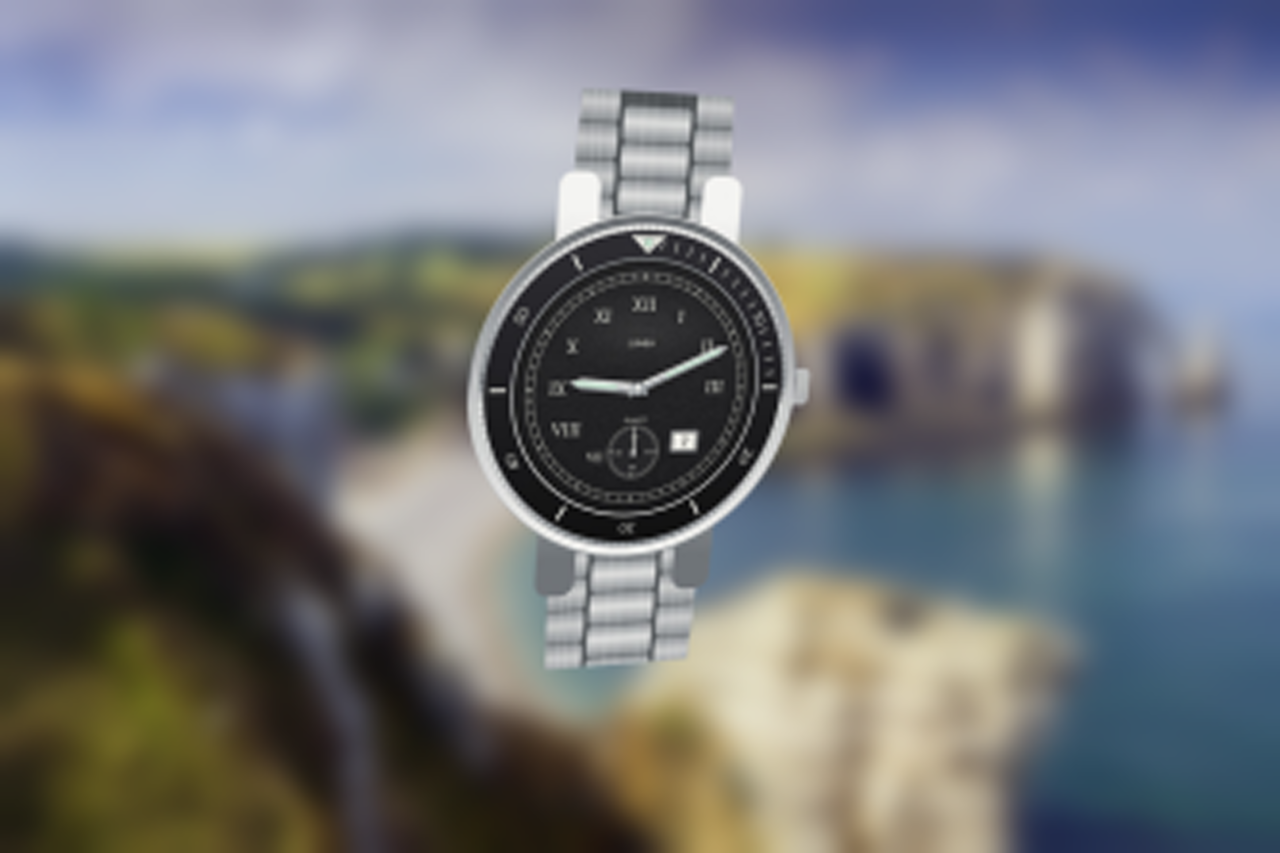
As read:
h=9 m=11
